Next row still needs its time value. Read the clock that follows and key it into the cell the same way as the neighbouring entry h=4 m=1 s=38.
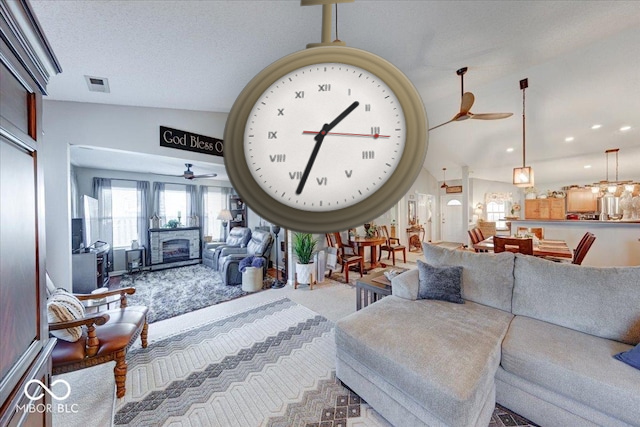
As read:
h=1 m=33 s=16
